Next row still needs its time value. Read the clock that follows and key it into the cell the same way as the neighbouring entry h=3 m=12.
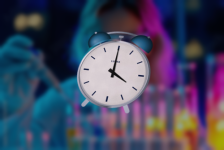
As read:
h=4 m=0
